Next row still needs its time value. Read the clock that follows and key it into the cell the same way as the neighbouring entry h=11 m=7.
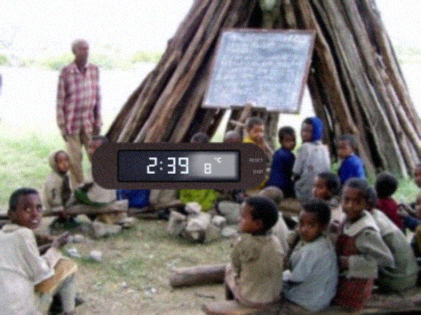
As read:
h=2 m=39
